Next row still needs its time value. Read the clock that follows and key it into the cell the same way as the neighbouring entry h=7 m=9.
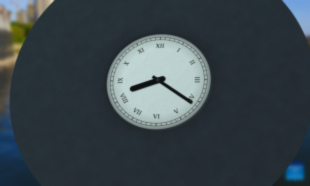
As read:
h=8 m=21
